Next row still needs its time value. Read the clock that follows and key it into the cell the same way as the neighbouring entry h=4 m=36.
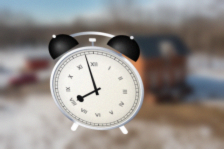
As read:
h=7 m=58
